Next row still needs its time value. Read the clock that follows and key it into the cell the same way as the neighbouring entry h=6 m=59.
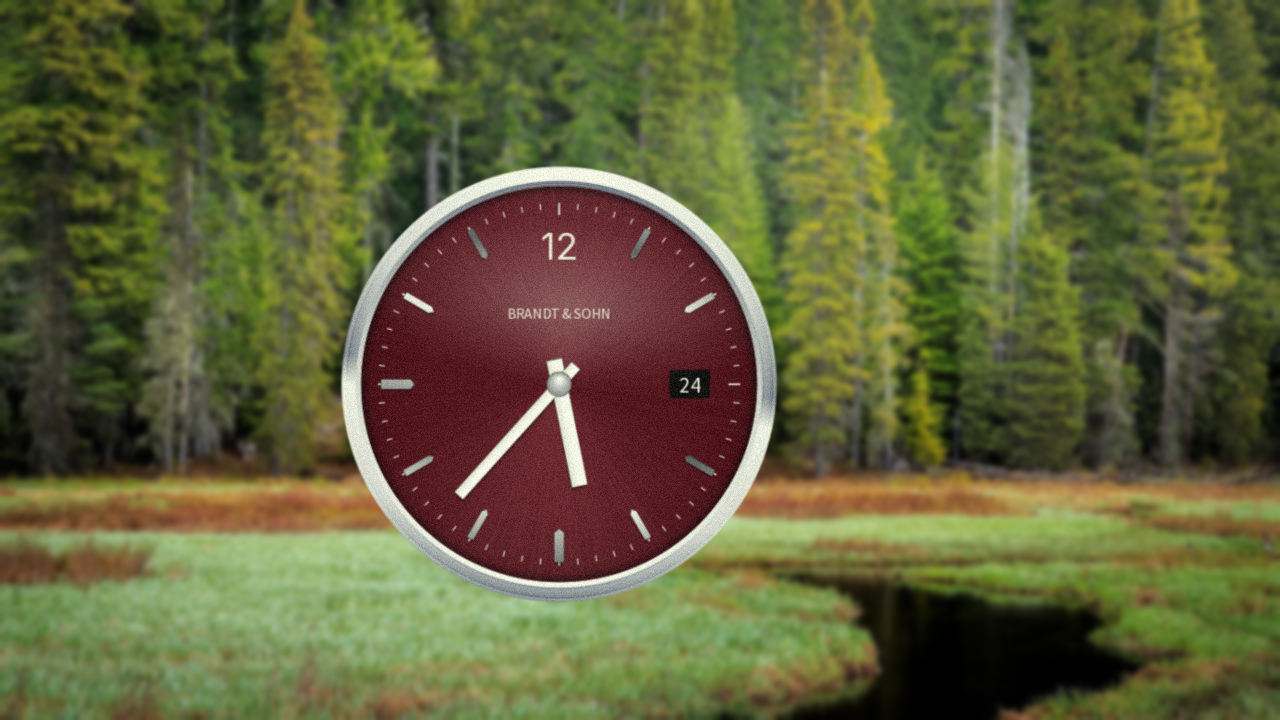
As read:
h=5 m=37
